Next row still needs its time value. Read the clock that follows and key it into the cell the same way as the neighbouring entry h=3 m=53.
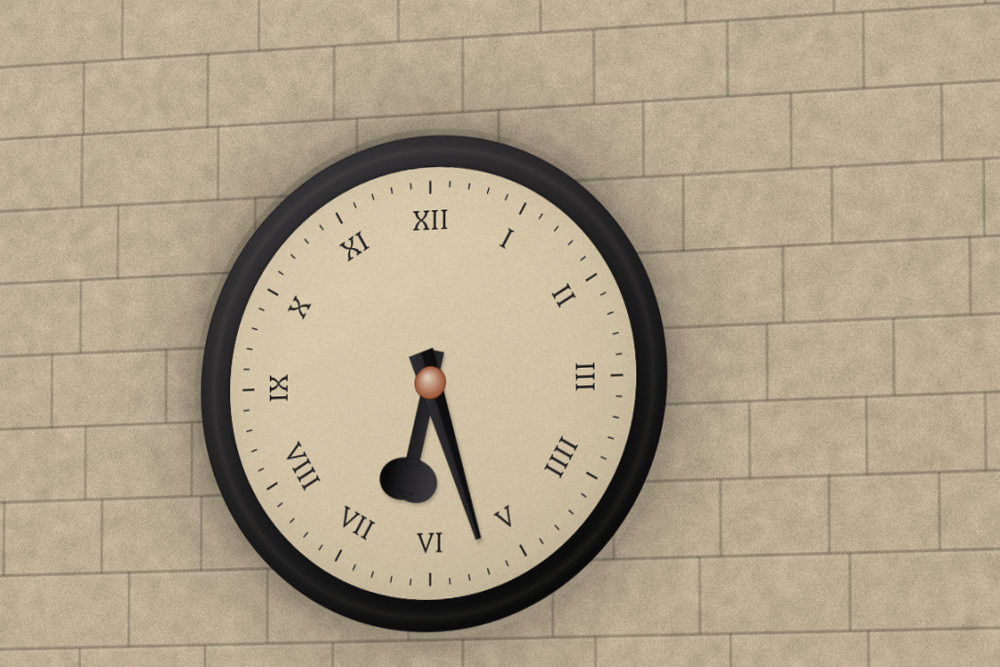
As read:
h=6 m=27
